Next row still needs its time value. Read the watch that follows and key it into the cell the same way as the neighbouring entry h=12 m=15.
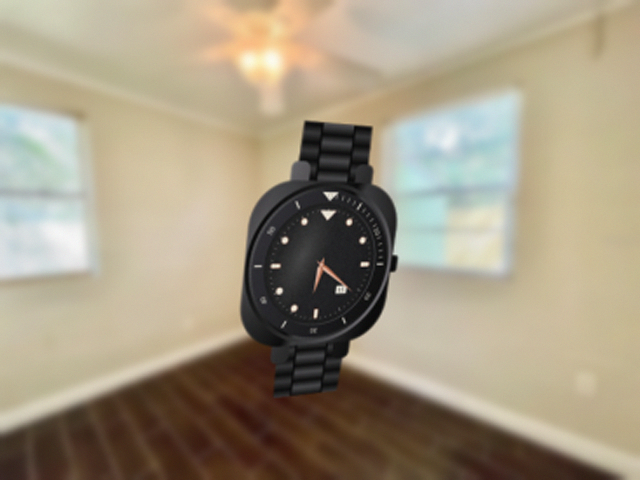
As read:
h=6 m=21
